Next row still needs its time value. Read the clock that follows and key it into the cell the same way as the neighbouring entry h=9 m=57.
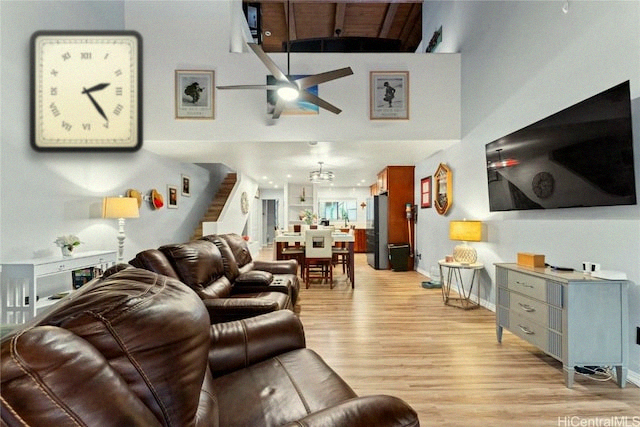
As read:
h=2 m=24
